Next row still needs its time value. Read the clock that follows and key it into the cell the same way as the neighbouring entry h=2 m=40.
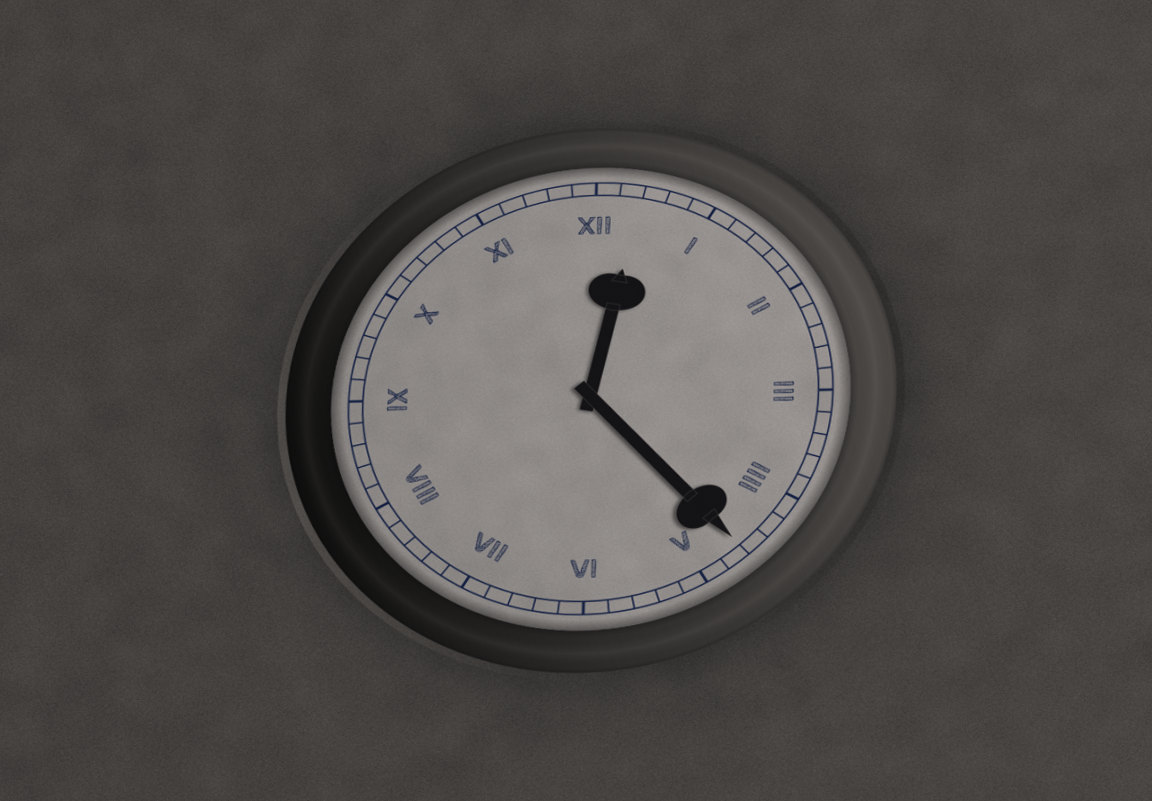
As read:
h=12 m=23
